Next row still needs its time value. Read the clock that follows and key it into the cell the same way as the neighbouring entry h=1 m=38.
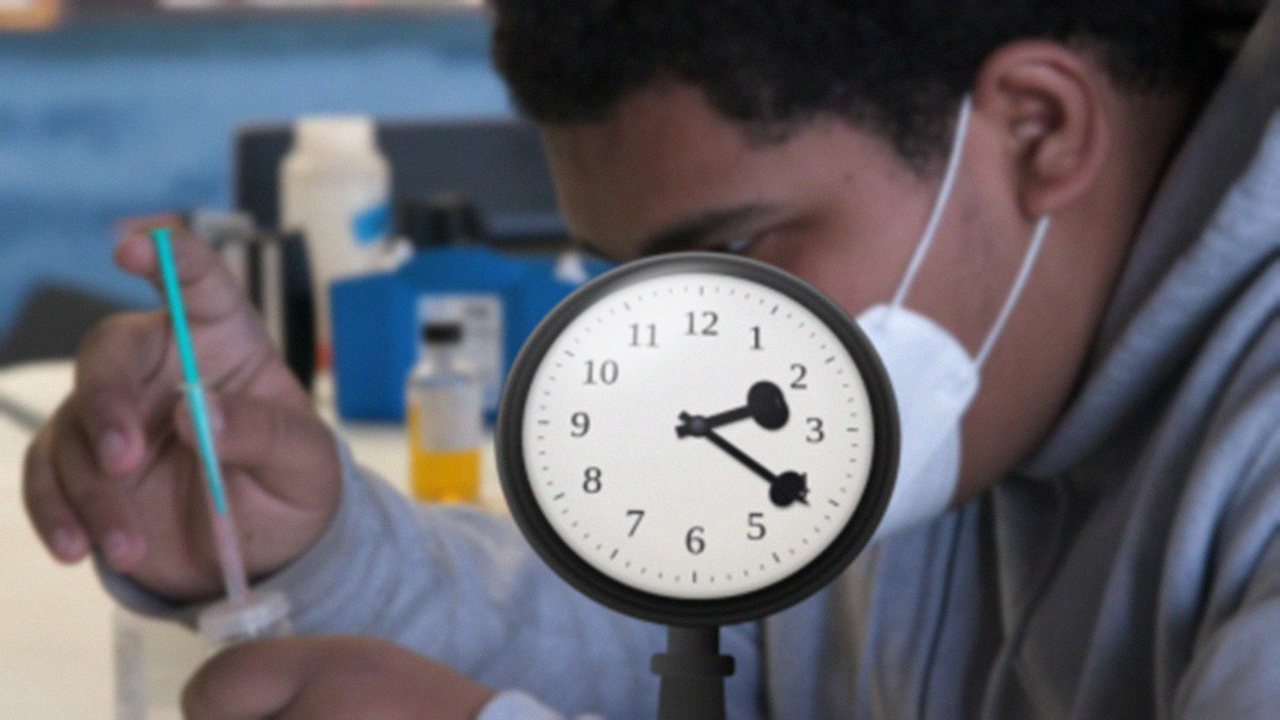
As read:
h=2 m=21
